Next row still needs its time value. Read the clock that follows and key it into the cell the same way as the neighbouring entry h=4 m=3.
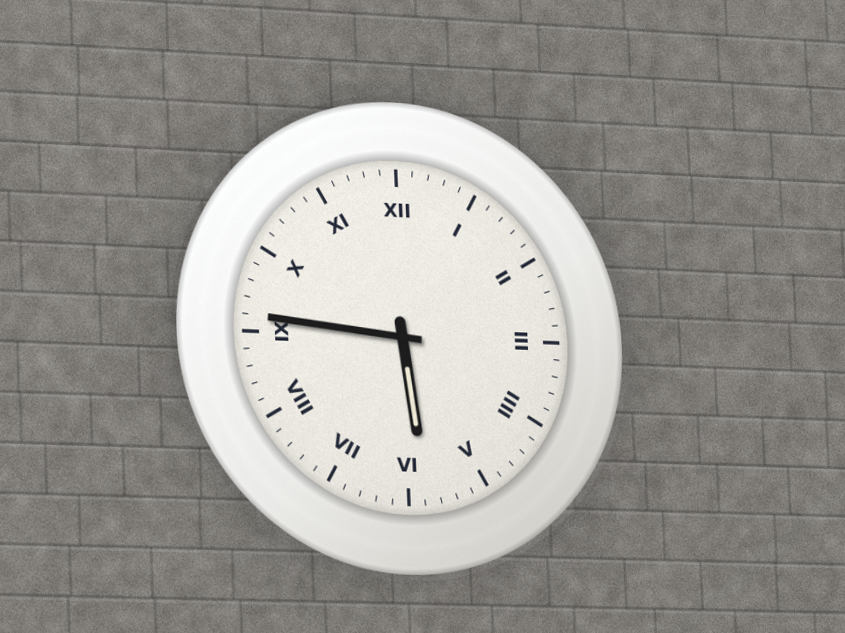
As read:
h=5 m=46
